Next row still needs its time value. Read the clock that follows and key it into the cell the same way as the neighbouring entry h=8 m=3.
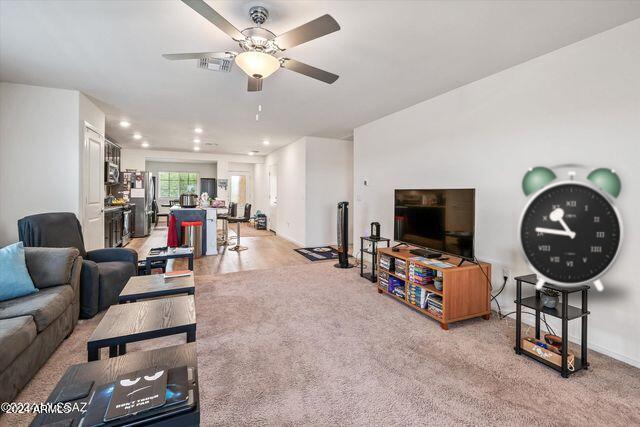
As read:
h=10 m=46
